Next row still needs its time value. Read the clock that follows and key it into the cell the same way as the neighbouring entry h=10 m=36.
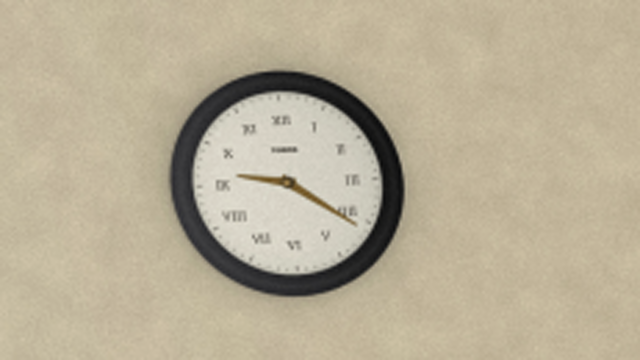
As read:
h=9 m=21
